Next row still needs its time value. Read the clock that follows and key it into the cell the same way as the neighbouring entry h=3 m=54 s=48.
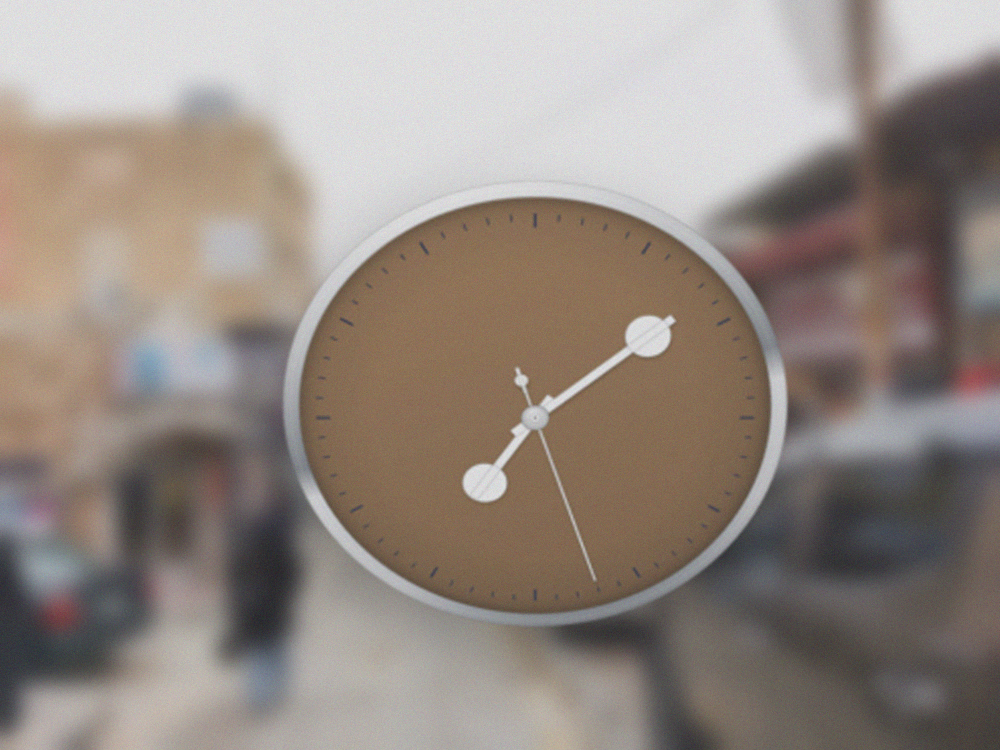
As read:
h=7 m=8 s=27
